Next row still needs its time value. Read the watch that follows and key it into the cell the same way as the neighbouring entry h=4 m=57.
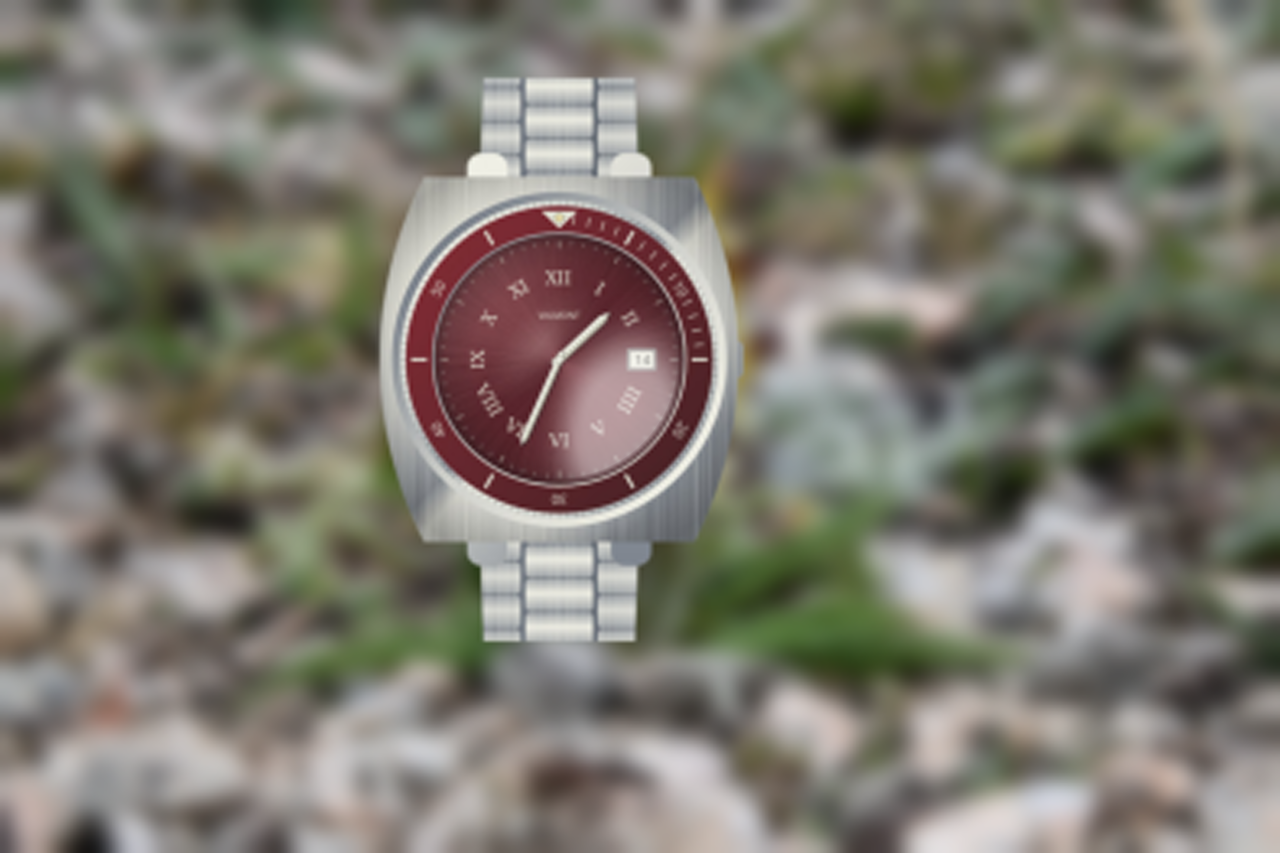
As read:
h=1 m=34
